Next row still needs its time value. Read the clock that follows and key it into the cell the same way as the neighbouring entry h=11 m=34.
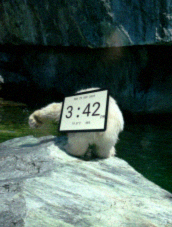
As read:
h=3 m=42
